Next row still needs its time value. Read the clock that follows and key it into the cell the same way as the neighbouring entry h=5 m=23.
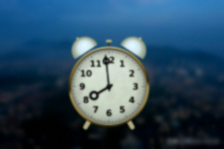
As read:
h=7 m=59
